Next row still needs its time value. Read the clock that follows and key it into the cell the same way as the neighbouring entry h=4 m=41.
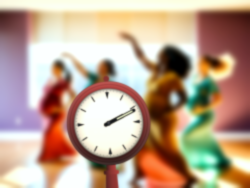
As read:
h=2 m=11
